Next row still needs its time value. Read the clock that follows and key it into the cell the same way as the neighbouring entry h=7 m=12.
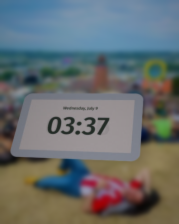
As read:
h=3 m=37
